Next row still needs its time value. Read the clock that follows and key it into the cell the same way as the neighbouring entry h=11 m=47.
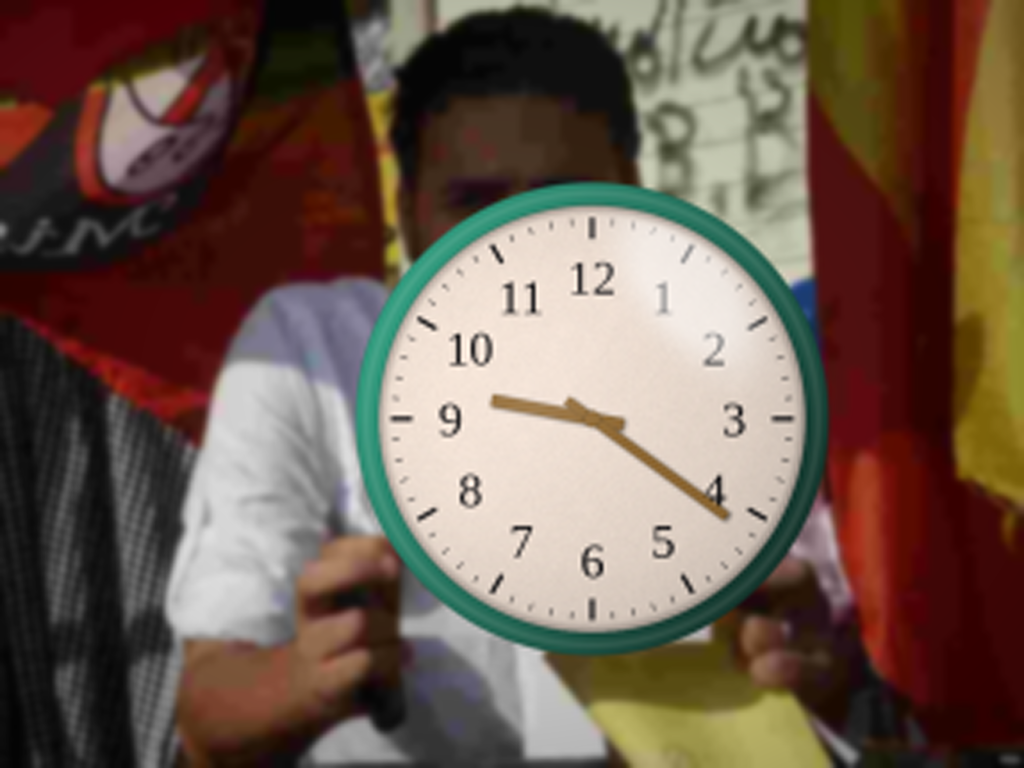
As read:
h=9 m=21
